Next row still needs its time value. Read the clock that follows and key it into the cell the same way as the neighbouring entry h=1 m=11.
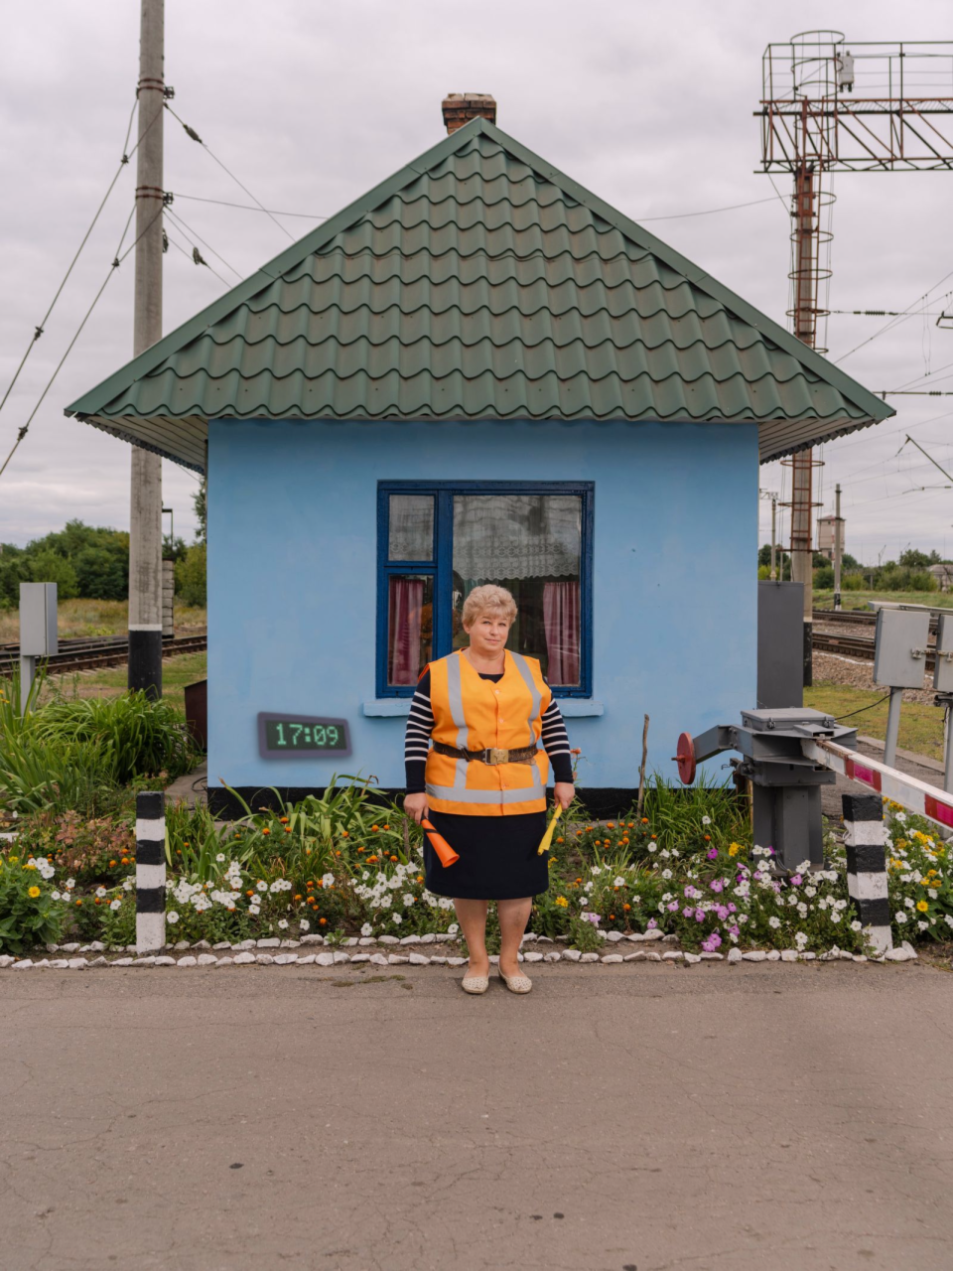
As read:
h=17 m=9
